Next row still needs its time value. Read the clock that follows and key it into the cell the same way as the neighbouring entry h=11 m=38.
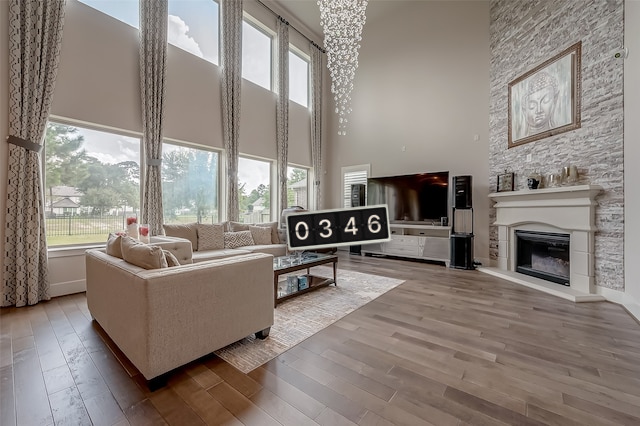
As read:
h=3 m=46
